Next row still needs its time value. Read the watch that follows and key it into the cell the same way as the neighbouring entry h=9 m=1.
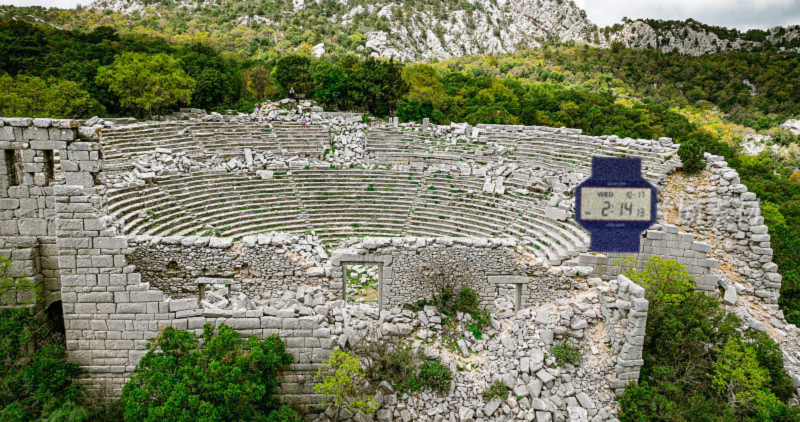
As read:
h=2 m=14
